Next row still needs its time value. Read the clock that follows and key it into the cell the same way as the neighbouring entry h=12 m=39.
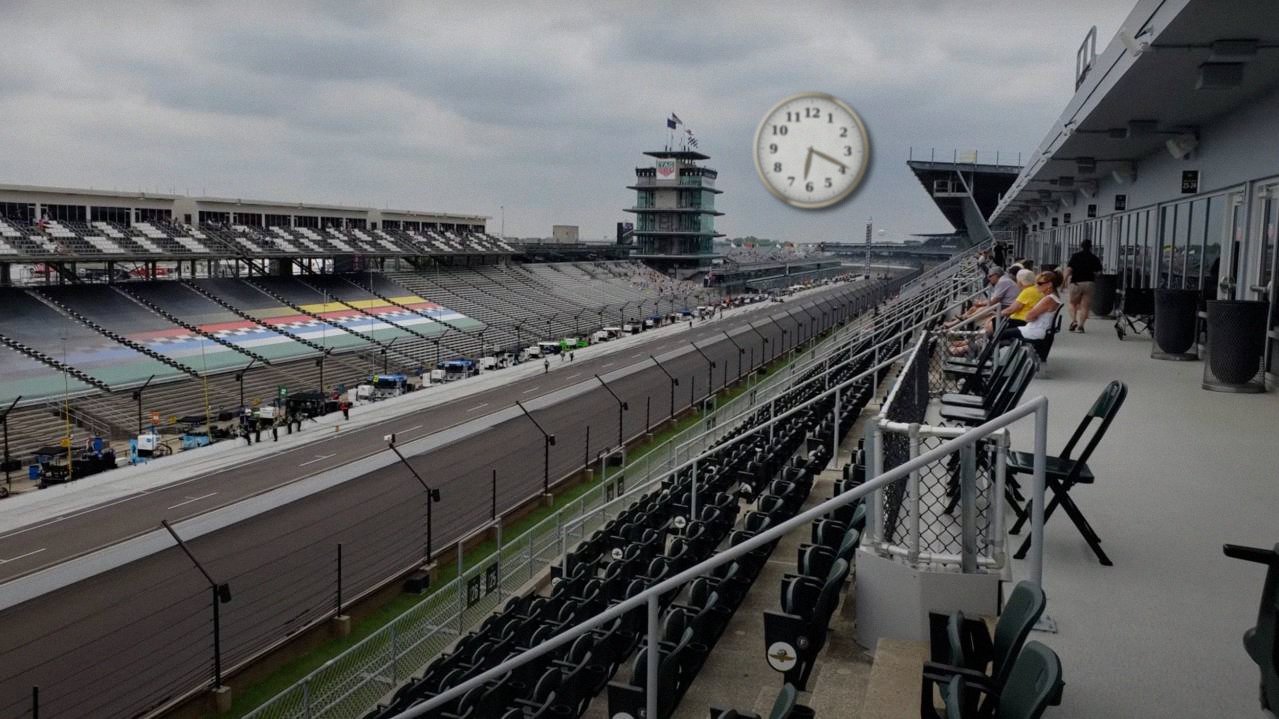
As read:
h=6 m=19
